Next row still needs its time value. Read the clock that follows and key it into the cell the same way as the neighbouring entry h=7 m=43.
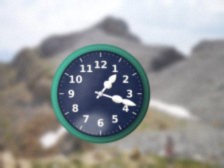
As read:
h=1 m=18
